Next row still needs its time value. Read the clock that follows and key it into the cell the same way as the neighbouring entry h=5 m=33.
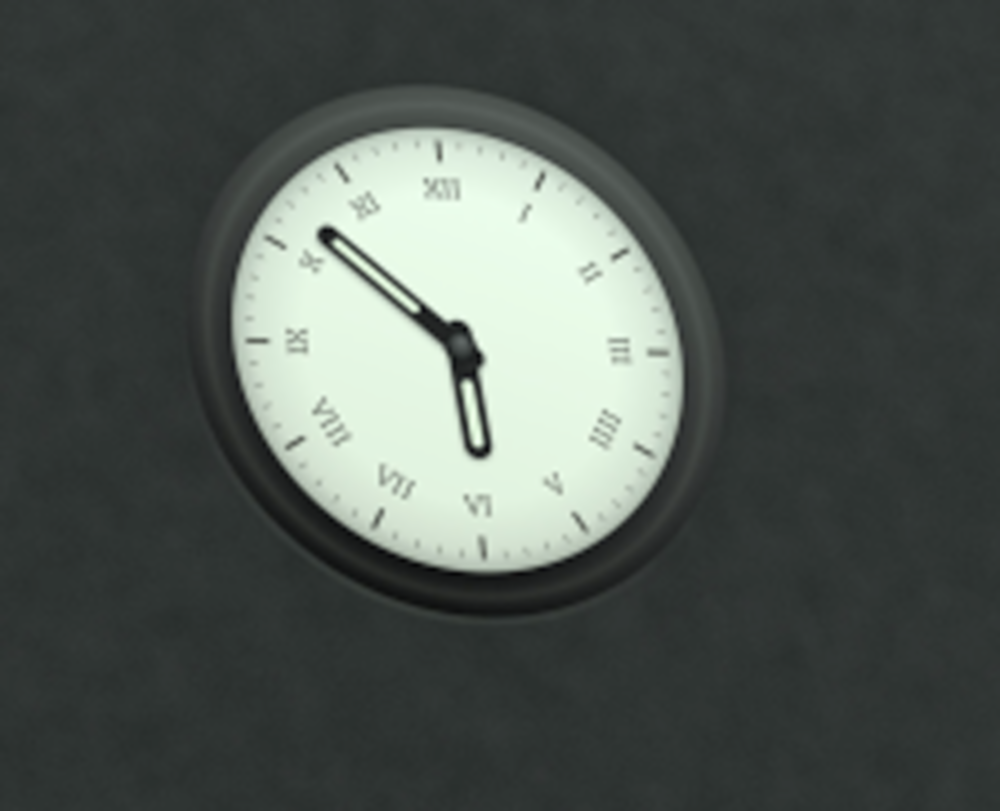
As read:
h=5 m=52
